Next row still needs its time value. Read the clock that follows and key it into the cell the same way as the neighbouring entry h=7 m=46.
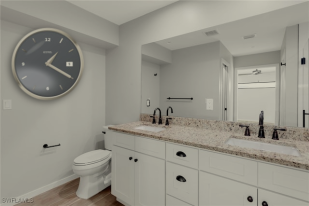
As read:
h=1 m=20
